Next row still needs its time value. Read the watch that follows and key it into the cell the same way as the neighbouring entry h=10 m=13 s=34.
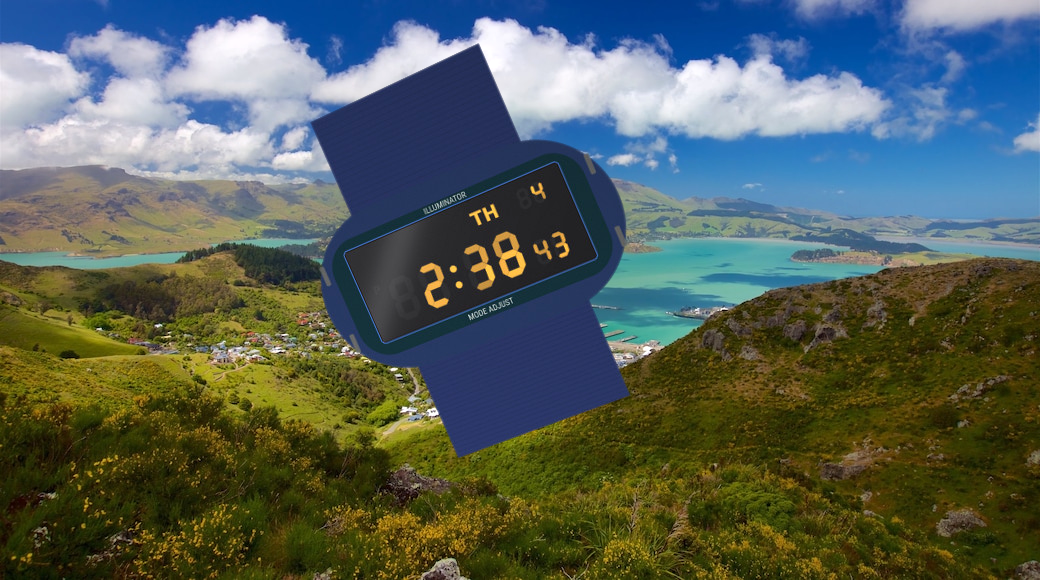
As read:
h=2 m=38 s=43
